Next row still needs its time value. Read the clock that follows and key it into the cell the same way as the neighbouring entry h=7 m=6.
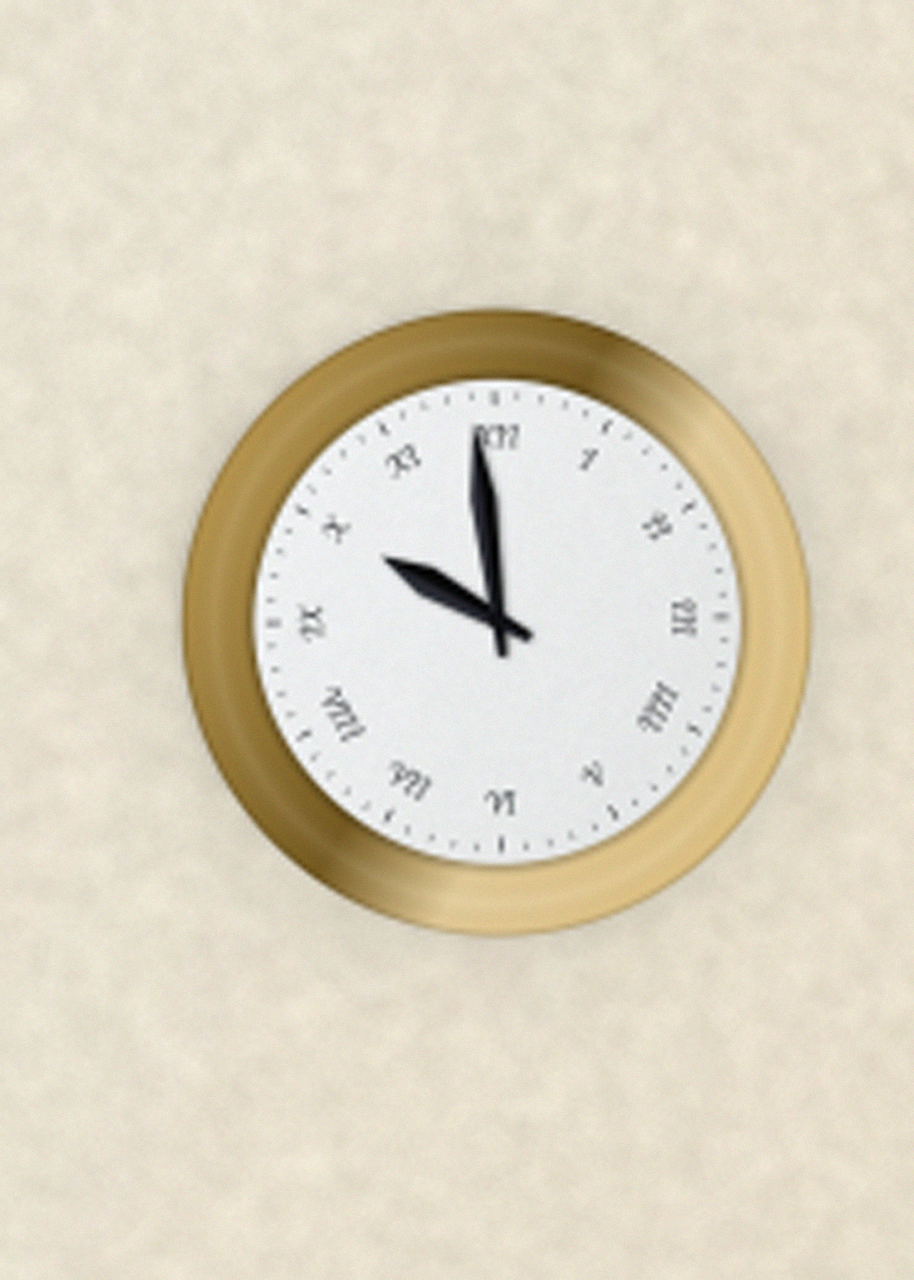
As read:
h=9 m=59
